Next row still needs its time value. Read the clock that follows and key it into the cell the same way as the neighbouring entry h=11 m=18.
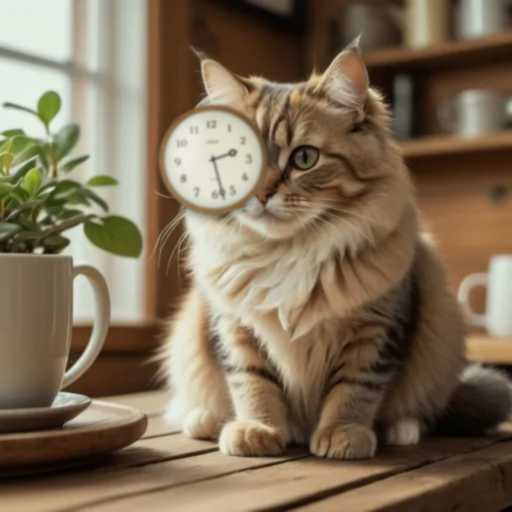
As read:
h=2 m=28
